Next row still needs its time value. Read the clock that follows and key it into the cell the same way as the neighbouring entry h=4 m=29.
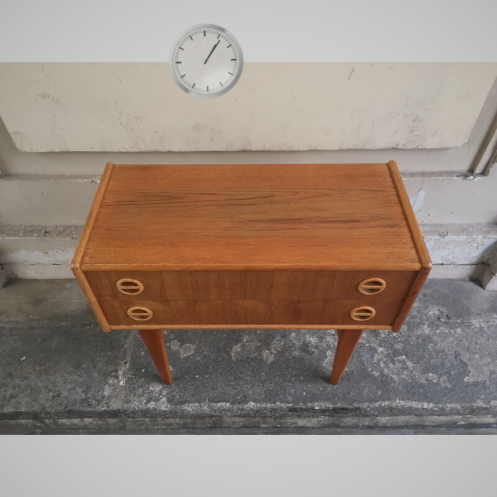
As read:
h=1 m=6
